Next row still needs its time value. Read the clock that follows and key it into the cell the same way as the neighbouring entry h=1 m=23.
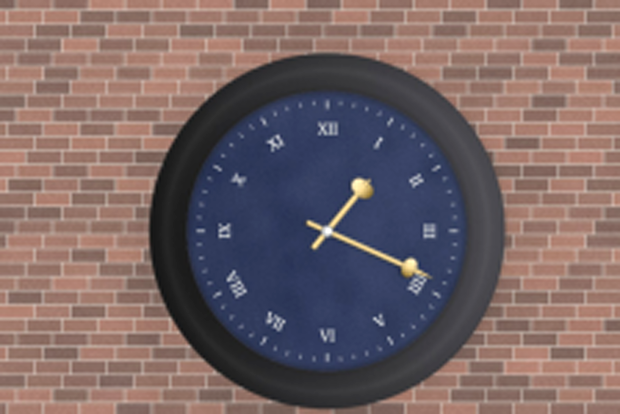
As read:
h=1 m=19
